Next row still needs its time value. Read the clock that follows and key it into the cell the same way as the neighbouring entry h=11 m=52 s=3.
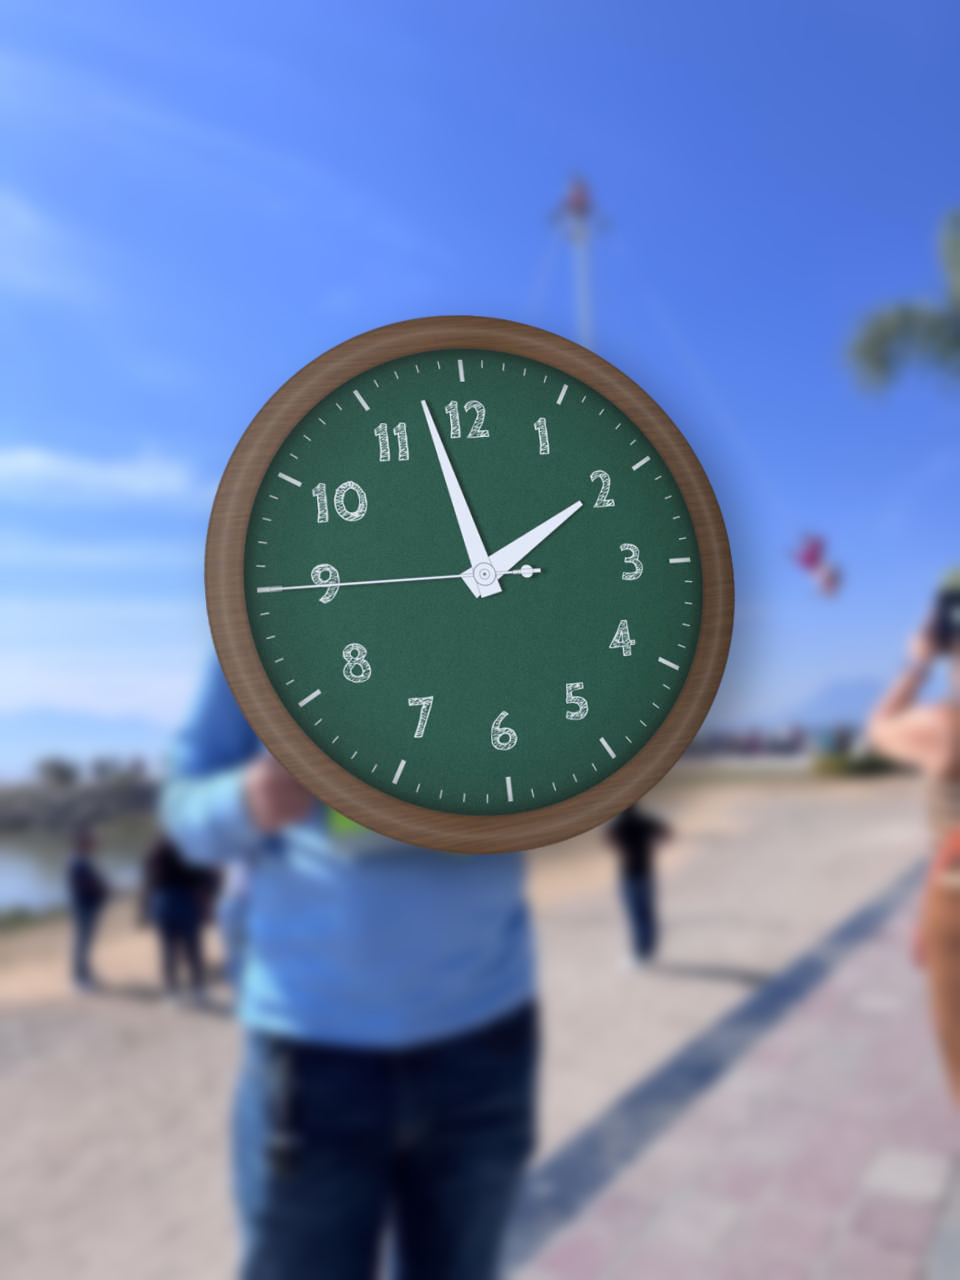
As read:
h=1 m=57 s=45
